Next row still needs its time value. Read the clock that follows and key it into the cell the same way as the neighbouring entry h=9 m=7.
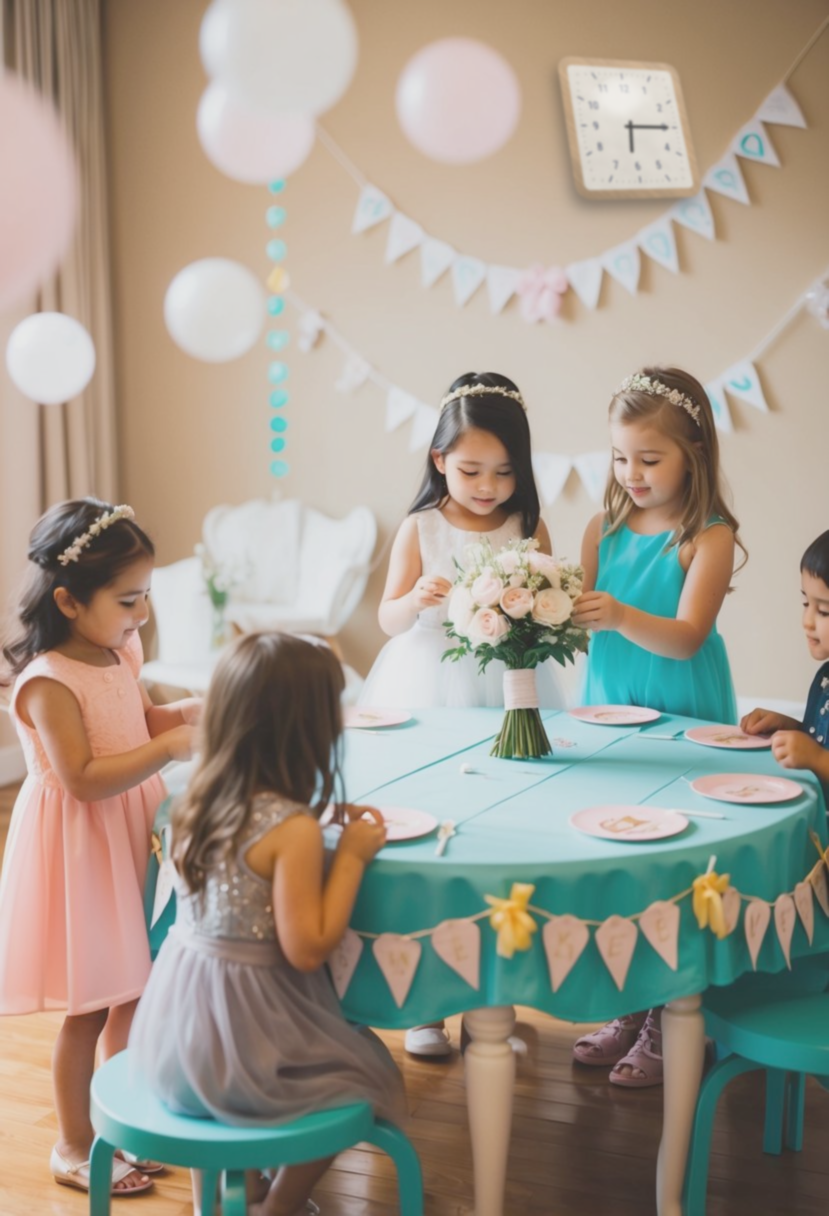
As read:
h=6 m=15
